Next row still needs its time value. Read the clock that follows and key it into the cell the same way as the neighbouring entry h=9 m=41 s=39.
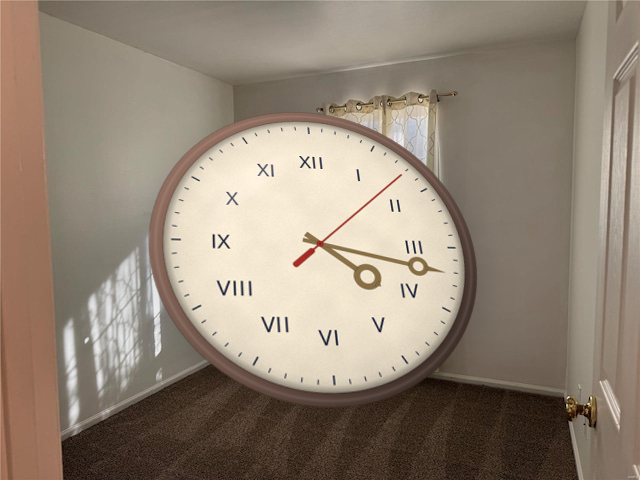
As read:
h=4 m=17 s=8
